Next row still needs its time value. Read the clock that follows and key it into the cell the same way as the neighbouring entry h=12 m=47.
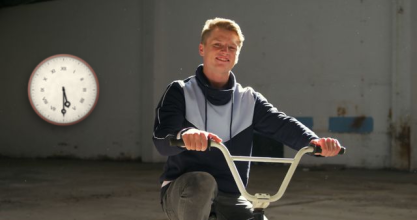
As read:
h=5 m=30
